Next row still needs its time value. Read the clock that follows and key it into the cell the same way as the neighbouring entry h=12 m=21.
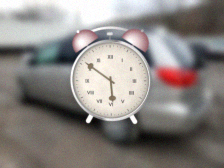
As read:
h=5 m=51
